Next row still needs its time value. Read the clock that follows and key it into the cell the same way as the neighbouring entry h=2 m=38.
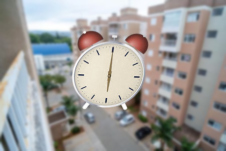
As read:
h=6 m=0
